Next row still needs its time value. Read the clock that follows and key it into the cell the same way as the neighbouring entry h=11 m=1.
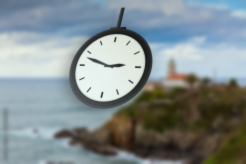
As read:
h=2 m=48
